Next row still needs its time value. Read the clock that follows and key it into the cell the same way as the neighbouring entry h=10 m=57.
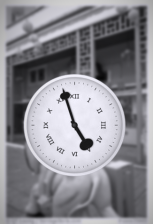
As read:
h=4 m=57
